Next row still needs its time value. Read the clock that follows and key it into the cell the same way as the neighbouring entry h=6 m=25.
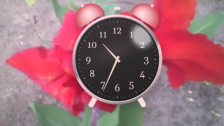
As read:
h=10 m=34
